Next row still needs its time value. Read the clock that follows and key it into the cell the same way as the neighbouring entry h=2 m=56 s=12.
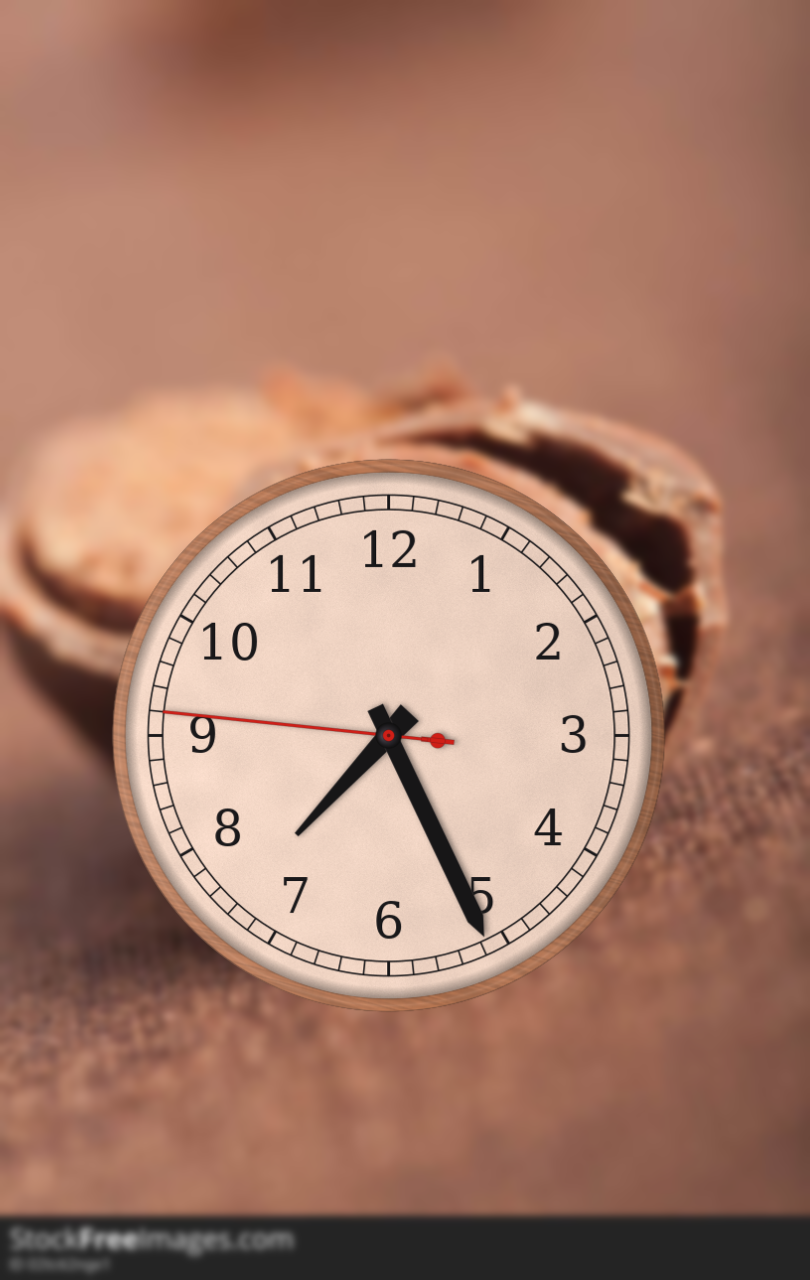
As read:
h=7 m=25 s=46
